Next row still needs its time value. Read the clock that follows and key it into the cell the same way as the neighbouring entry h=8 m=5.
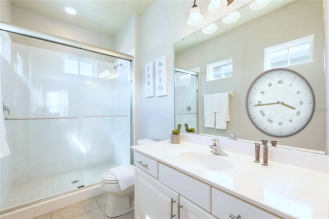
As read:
h=3 m=44
